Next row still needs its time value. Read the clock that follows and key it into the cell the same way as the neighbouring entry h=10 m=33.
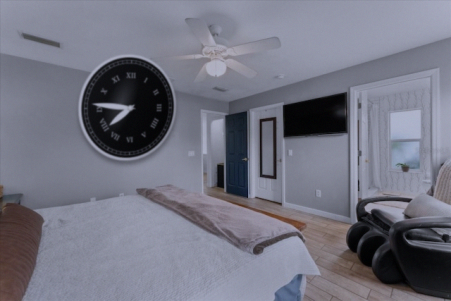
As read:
h=7 m=46
